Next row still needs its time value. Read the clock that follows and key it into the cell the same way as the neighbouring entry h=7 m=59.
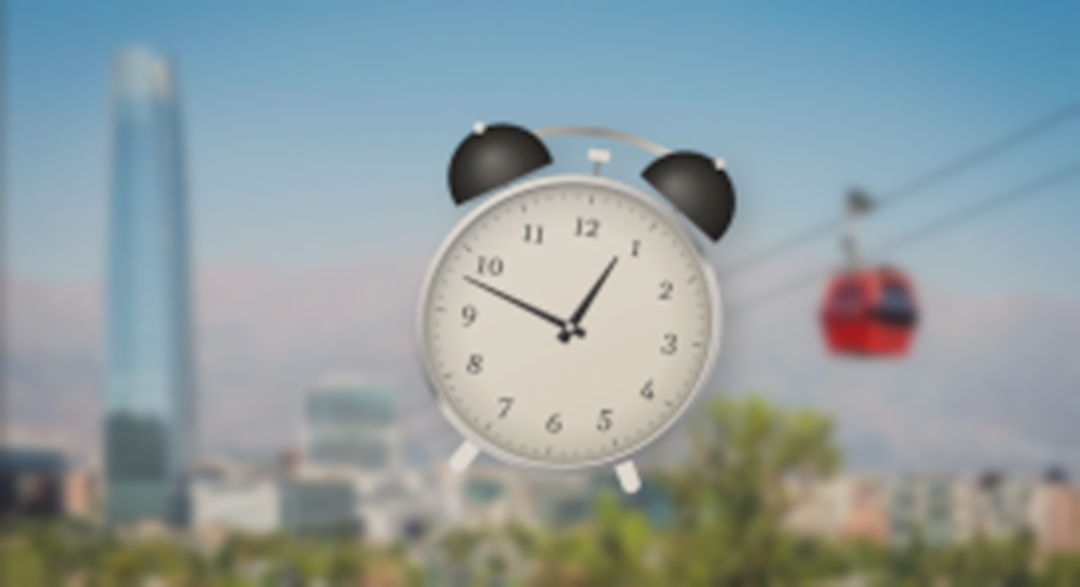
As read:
h=12 m=48
